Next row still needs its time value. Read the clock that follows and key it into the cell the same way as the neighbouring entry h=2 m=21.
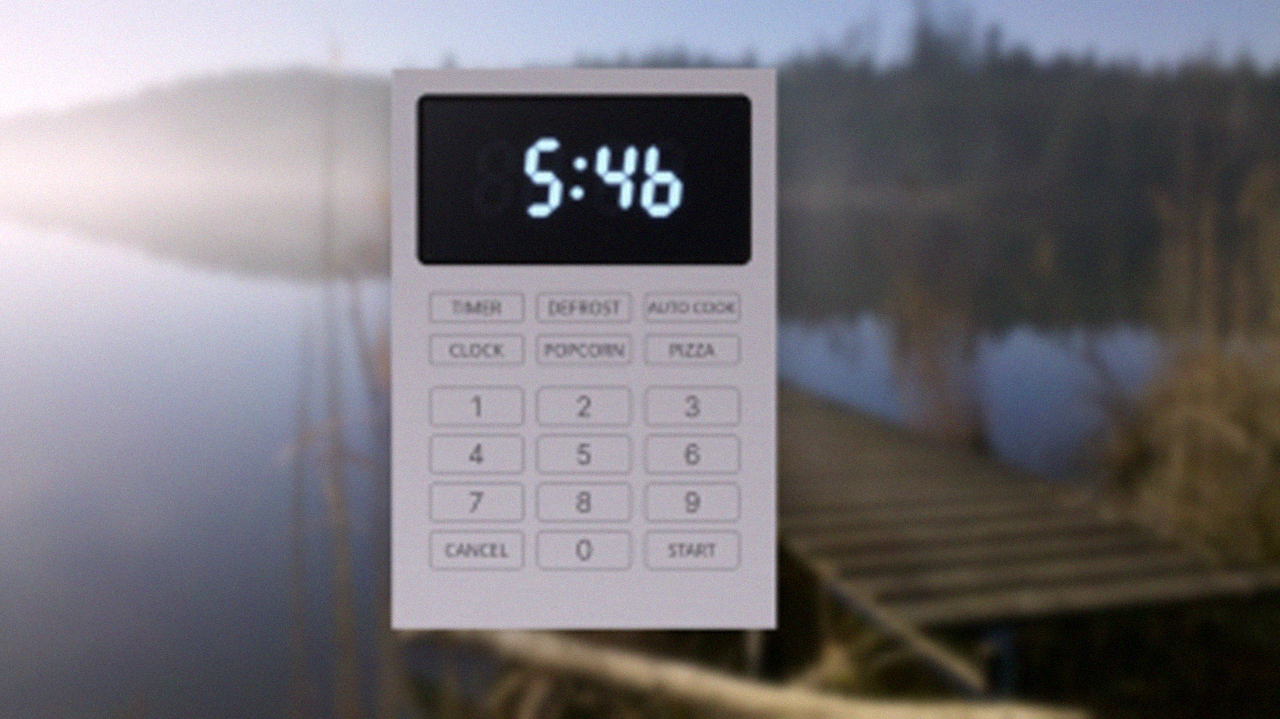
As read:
h=5 m=46
